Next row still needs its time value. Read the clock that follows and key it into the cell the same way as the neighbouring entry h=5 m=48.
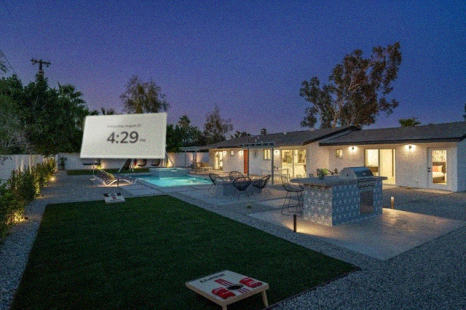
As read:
h=4 m=29
